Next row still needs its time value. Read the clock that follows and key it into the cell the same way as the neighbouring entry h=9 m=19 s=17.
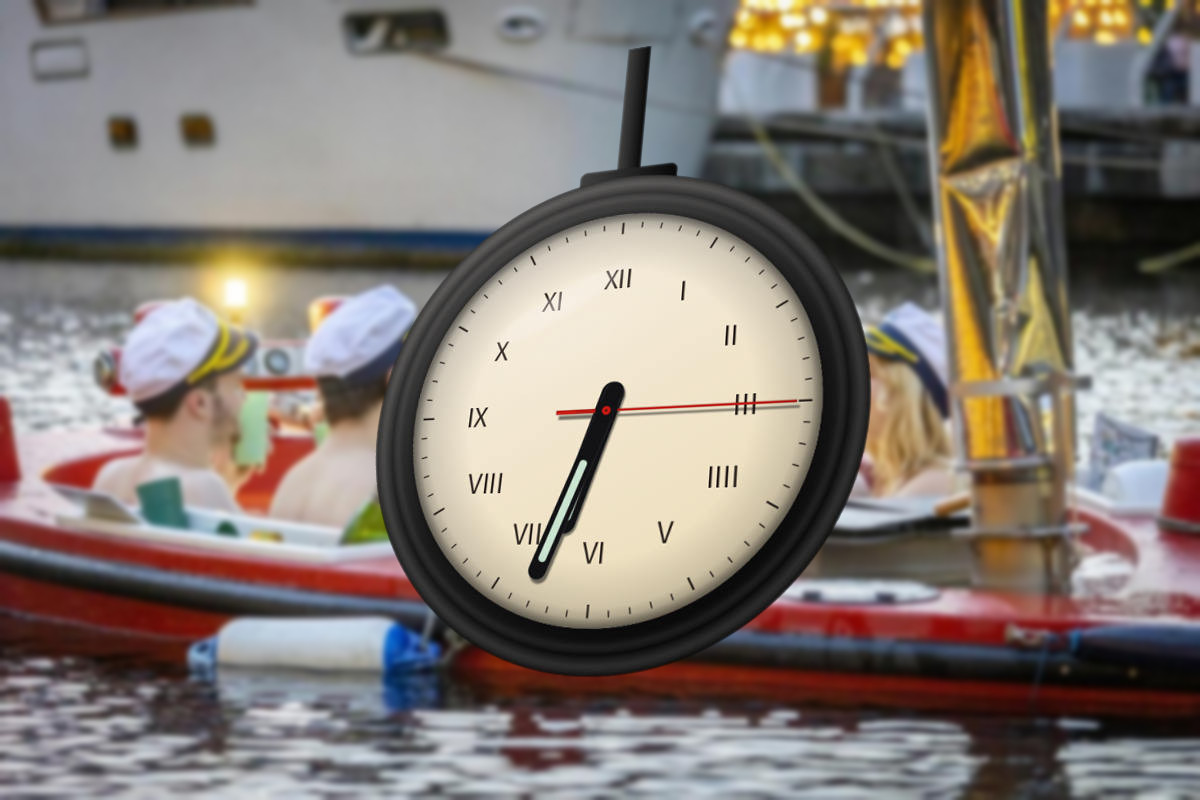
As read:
h=6 m=33 s=15
